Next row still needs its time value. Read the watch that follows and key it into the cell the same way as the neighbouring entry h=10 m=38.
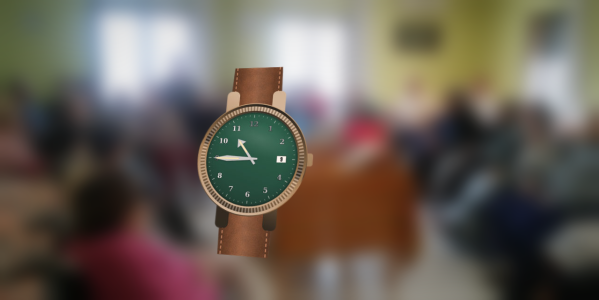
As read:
h=10 m=45
